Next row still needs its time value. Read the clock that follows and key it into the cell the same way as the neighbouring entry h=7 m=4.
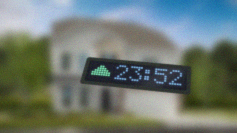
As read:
h=23 m=52
